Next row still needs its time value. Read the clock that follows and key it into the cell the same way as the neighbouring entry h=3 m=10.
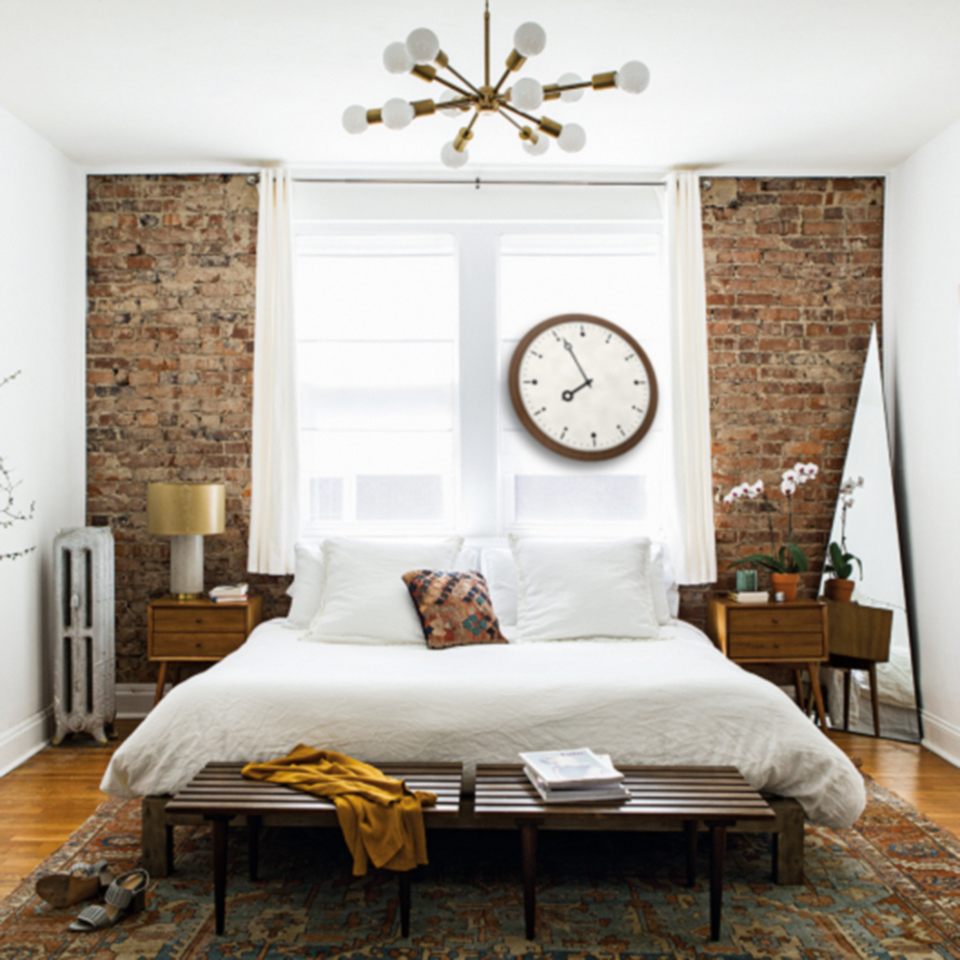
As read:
h=7 m=56
